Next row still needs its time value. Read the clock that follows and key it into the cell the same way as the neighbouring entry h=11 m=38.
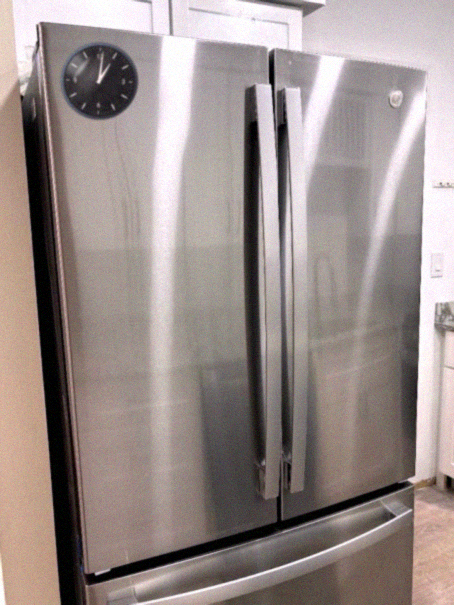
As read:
h=1 m=1
